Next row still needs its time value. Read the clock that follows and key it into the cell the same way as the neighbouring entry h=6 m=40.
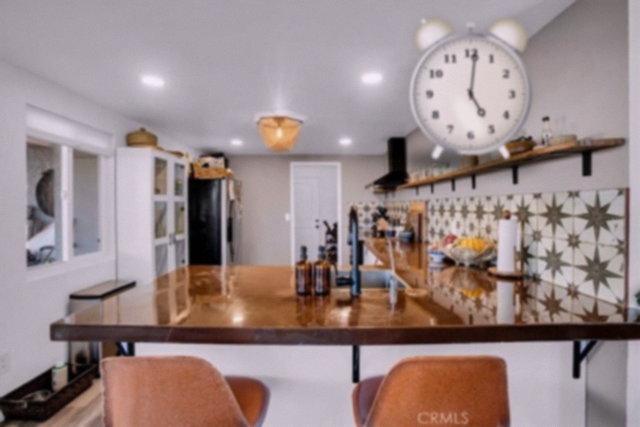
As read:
h=5 m=1
